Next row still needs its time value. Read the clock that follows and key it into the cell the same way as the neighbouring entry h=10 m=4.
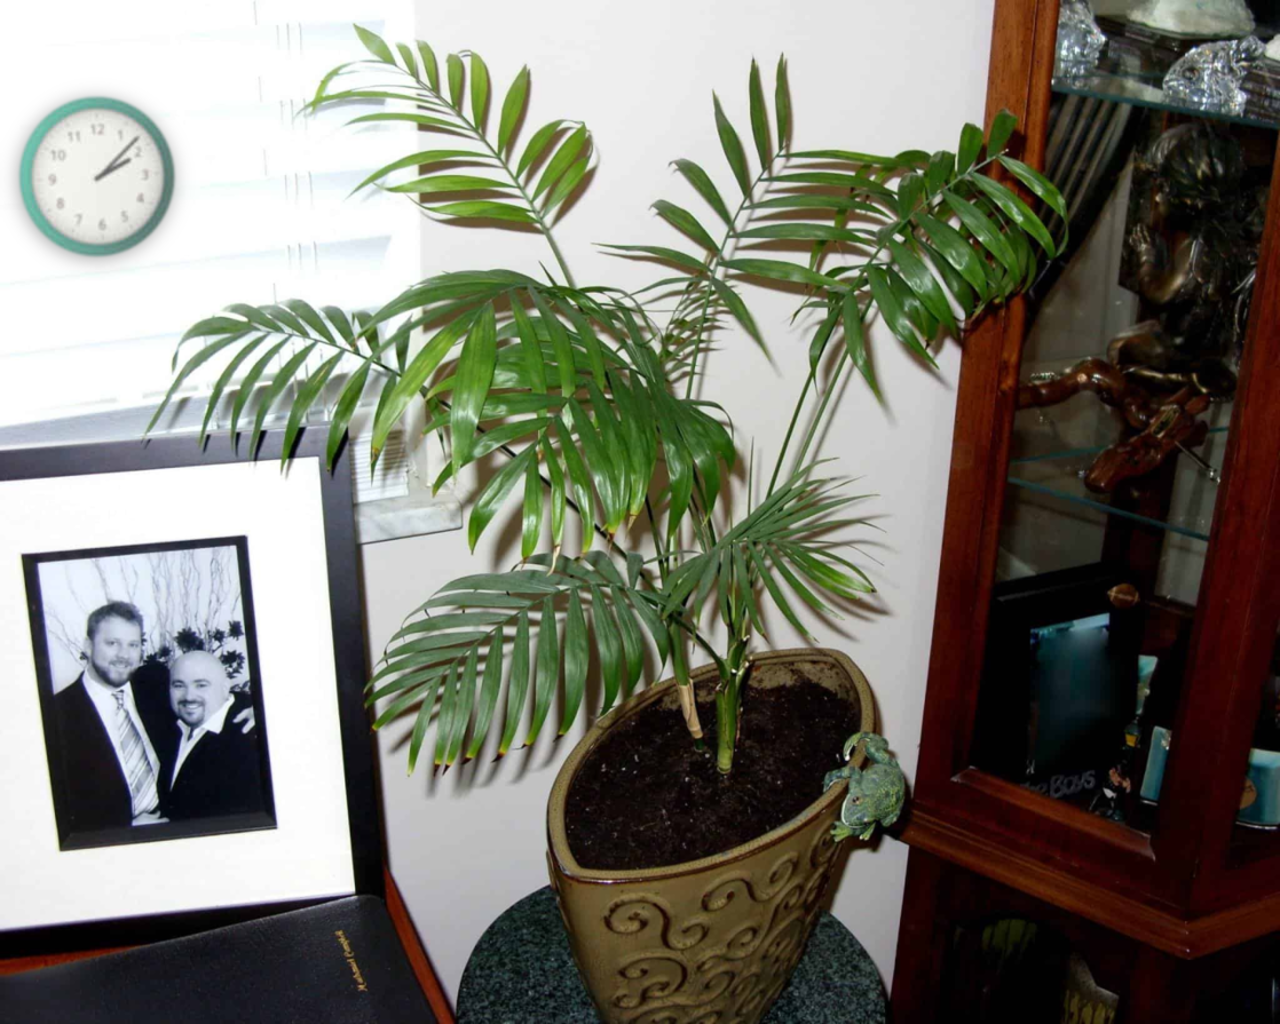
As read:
h=2 m=8
